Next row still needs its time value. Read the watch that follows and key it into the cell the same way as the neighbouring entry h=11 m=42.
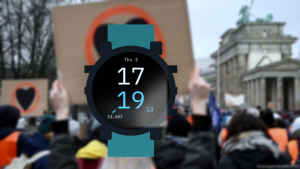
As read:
h=17 m=19
